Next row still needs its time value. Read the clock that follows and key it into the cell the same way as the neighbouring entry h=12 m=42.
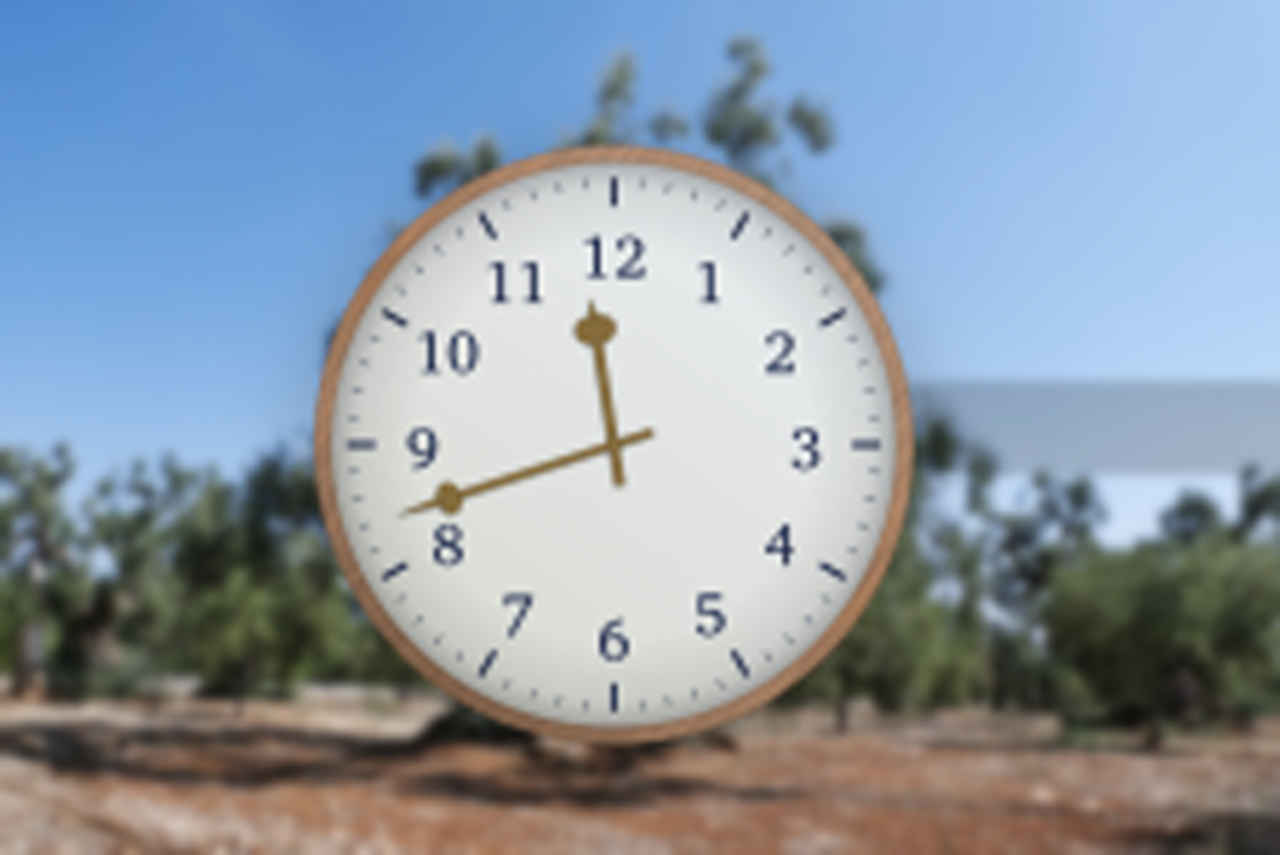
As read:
h=11 m=42
